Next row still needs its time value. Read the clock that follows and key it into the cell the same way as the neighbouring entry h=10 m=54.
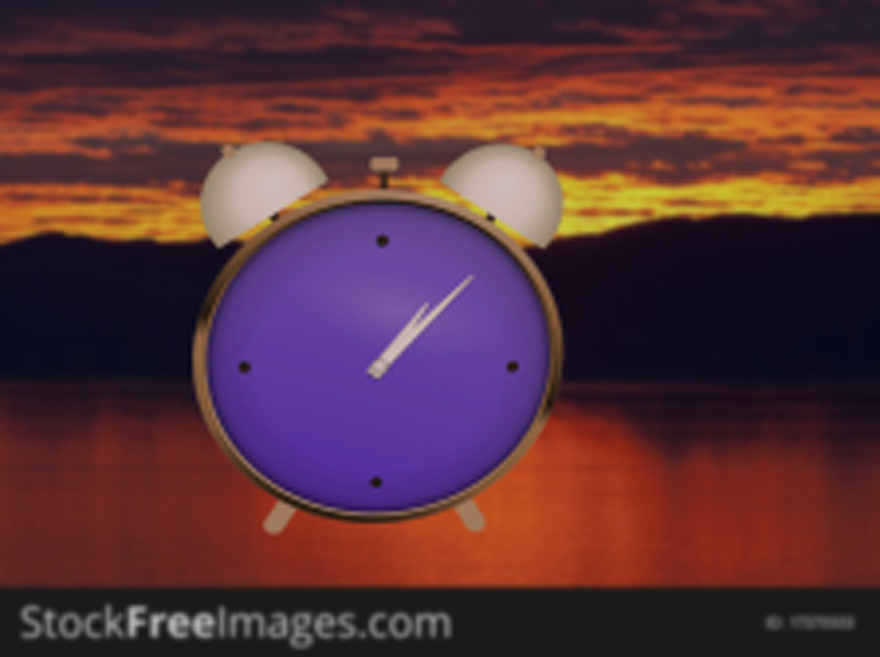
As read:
h=1 m=7
